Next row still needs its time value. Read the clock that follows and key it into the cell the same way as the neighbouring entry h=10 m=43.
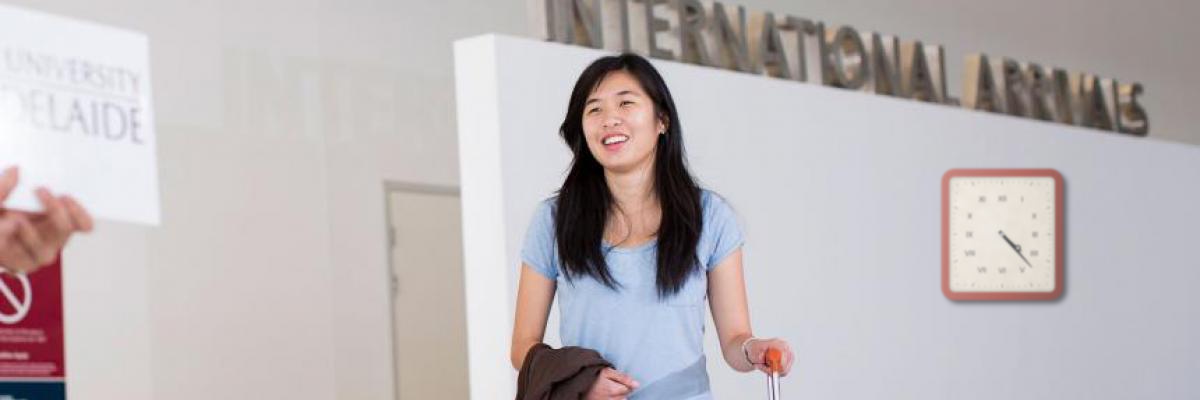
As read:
h=4 m=23
